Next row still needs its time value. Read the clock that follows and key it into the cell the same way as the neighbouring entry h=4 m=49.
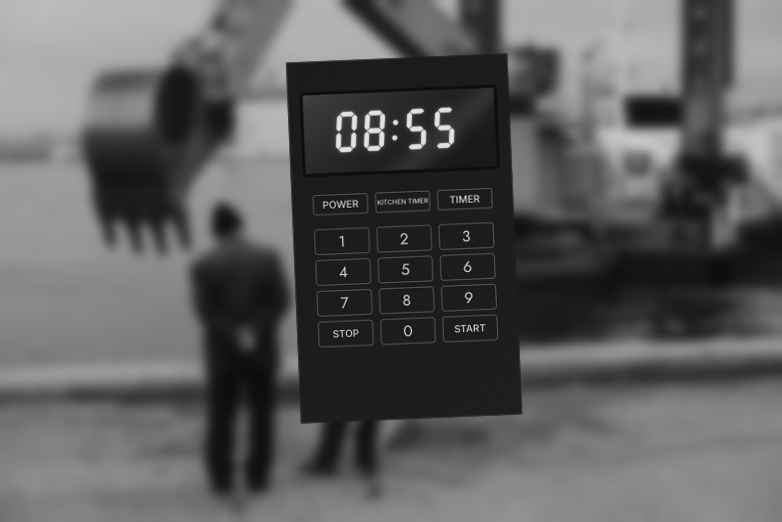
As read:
h=8 m=55
